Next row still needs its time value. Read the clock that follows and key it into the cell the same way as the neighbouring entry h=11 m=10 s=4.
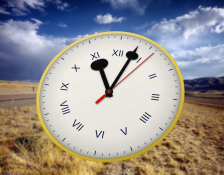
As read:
h=11 m=3 s=6
